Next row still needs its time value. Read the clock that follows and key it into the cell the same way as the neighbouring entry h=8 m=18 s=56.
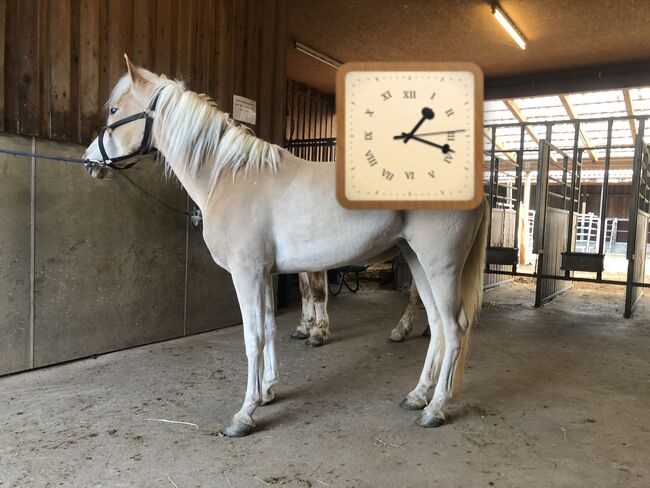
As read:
h=1 m=18 s=14
